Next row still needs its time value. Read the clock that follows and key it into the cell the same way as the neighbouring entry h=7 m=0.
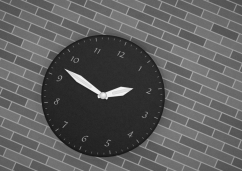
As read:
h=1 m=47
